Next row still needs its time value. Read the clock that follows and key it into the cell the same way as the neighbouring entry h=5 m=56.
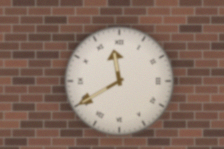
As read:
h=11 m=40
